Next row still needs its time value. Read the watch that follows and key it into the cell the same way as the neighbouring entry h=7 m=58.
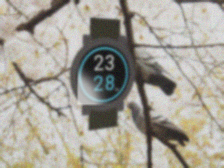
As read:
h=23 m=28
